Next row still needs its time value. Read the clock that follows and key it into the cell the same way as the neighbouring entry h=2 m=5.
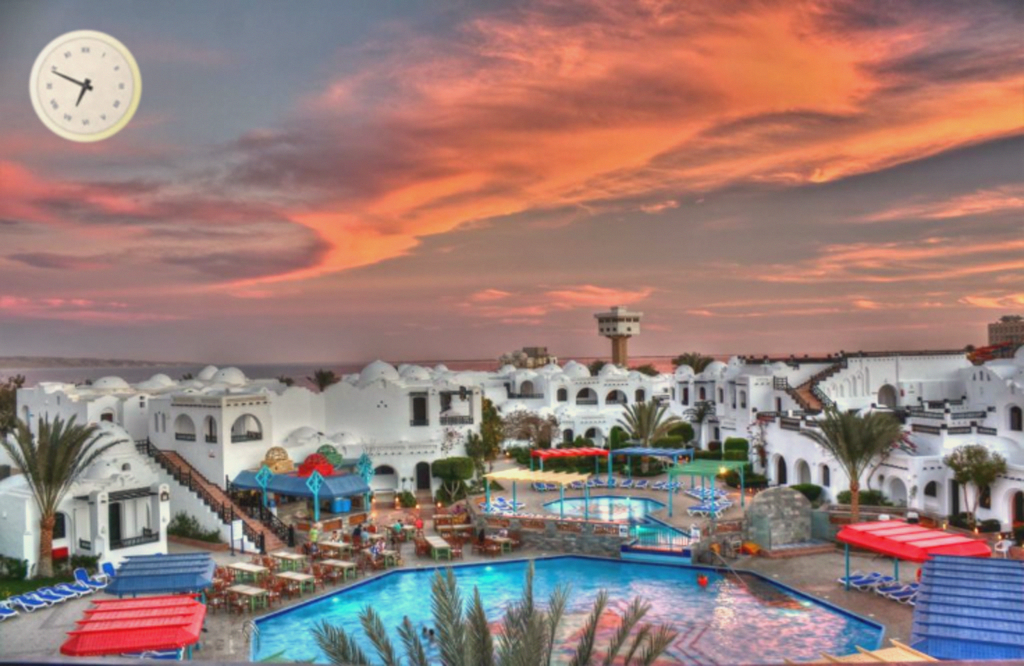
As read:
h=6 m=49
